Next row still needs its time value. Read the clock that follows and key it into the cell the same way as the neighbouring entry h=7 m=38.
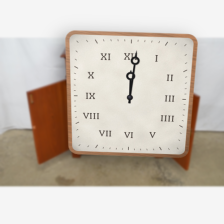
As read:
h=12 m=1
